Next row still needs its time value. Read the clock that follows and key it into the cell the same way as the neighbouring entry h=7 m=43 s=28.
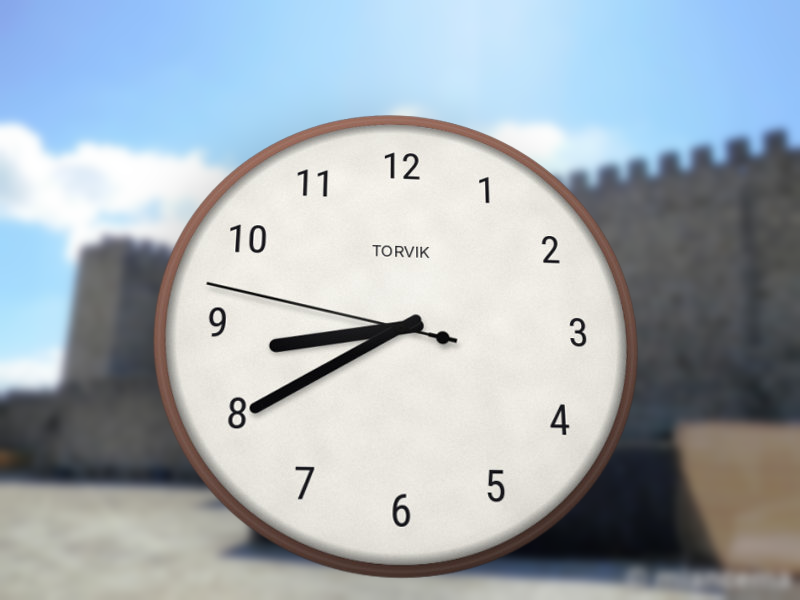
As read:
h=8 m=39 s=47
